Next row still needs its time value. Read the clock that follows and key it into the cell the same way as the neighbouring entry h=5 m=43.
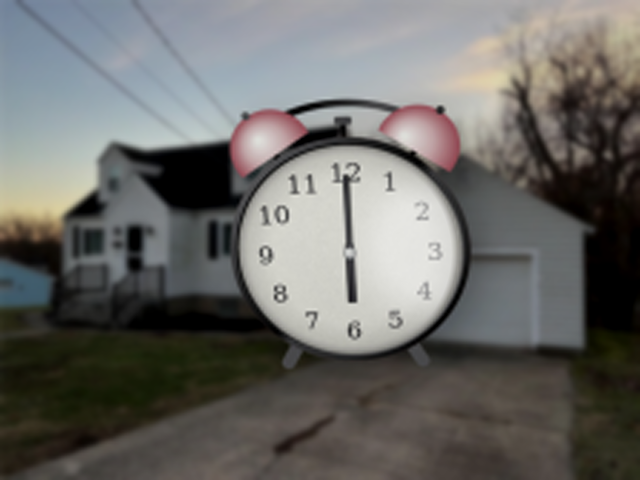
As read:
h=6 m=0
